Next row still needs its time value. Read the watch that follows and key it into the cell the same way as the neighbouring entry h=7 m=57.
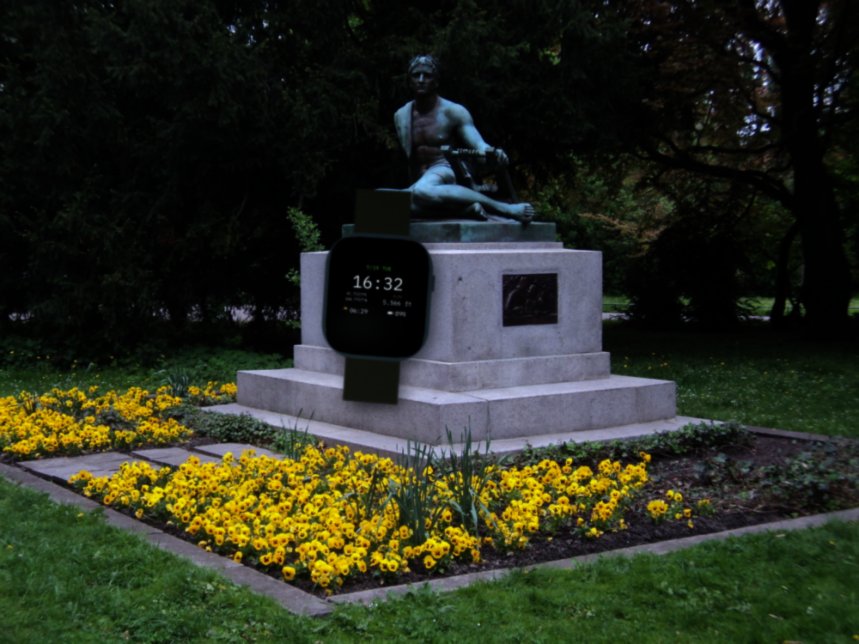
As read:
h=16 m=32
